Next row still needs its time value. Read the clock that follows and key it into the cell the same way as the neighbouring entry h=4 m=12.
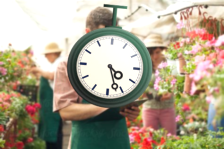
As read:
h=4 m=27
